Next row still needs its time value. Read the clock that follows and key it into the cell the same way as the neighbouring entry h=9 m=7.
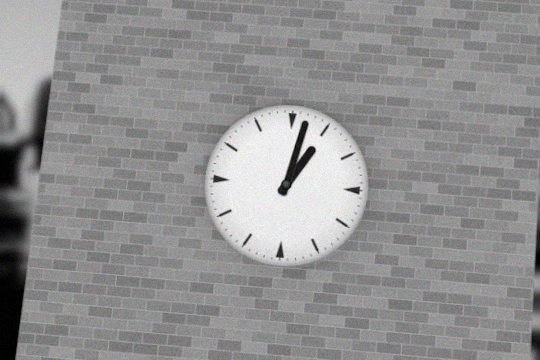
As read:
h=1 m=2
